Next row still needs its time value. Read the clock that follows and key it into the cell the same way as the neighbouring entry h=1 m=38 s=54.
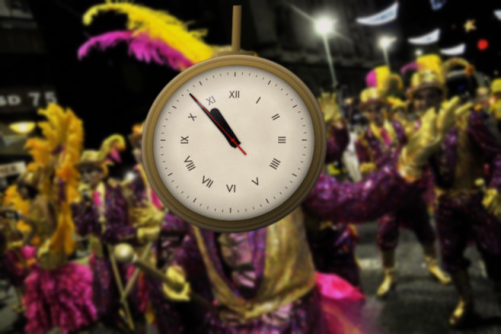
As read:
h=10 m=52 s=53
